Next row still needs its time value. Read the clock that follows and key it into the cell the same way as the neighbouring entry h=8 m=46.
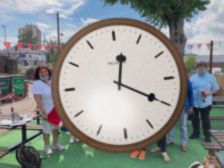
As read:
h=12 m=20
